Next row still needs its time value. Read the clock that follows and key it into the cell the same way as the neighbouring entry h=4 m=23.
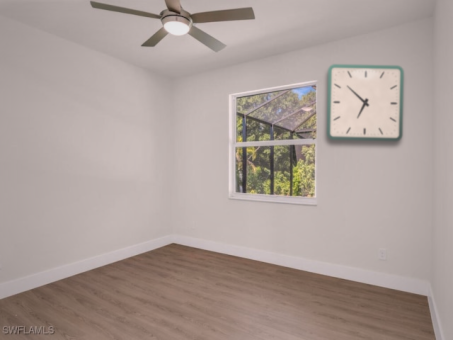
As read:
h=6 m=52
